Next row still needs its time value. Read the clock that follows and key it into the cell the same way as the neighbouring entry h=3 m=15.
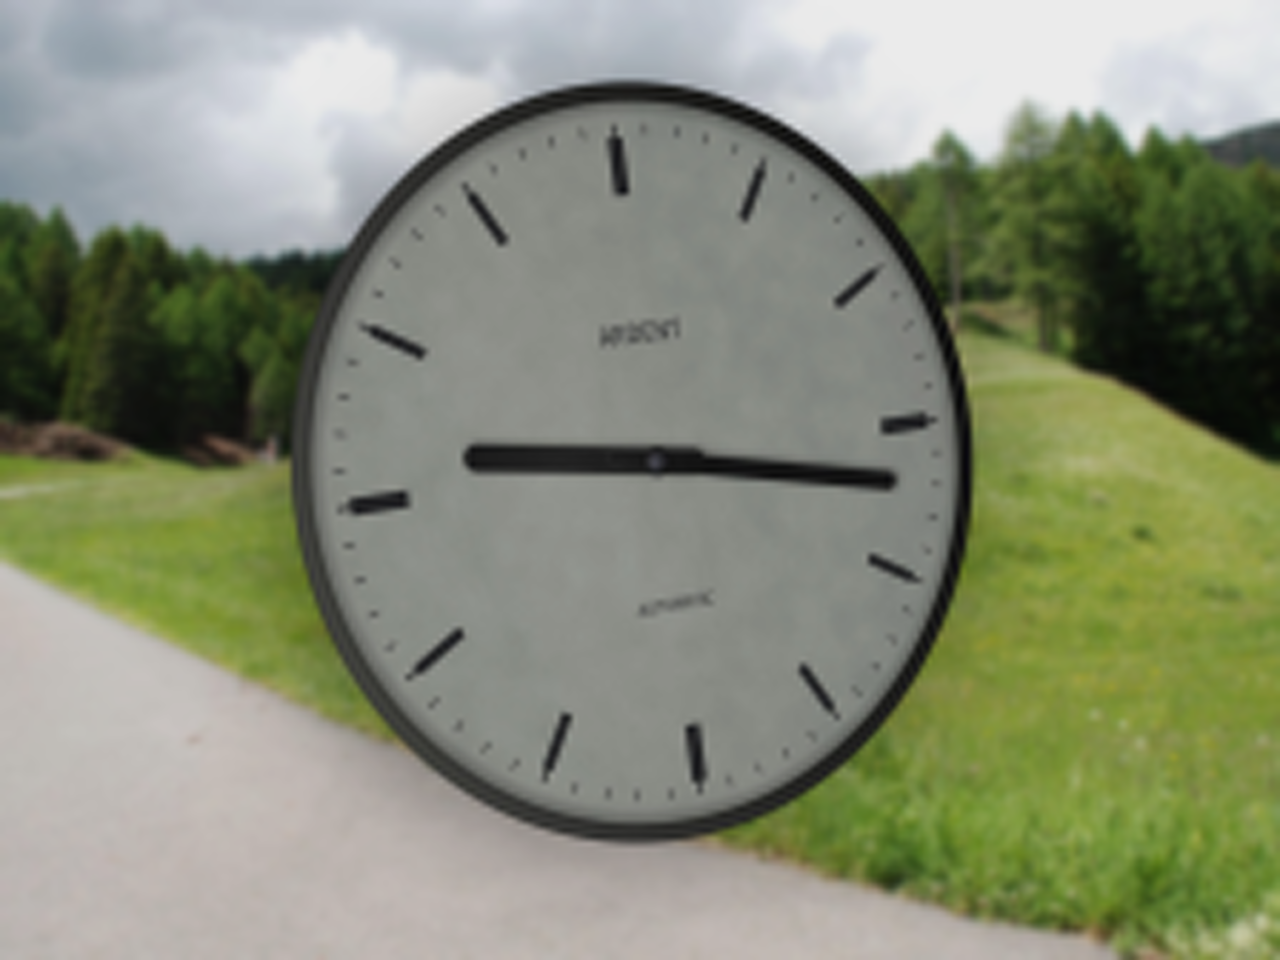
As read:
h=9 m=17
